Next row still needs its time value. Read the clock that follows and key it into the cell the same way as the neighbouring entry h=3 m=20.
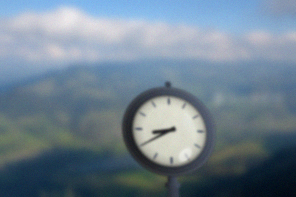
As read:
h=8 m=40
